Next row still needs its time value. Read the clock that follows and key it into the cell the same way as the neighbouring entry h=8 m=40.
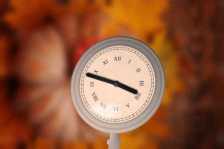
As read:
h=3 m=48
